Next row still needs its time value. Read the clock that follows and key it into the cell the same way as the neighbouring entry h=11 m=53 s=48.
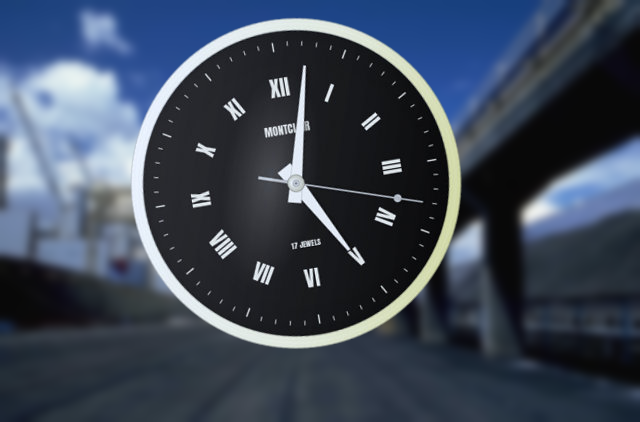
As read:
h=5 m=2 s=18
